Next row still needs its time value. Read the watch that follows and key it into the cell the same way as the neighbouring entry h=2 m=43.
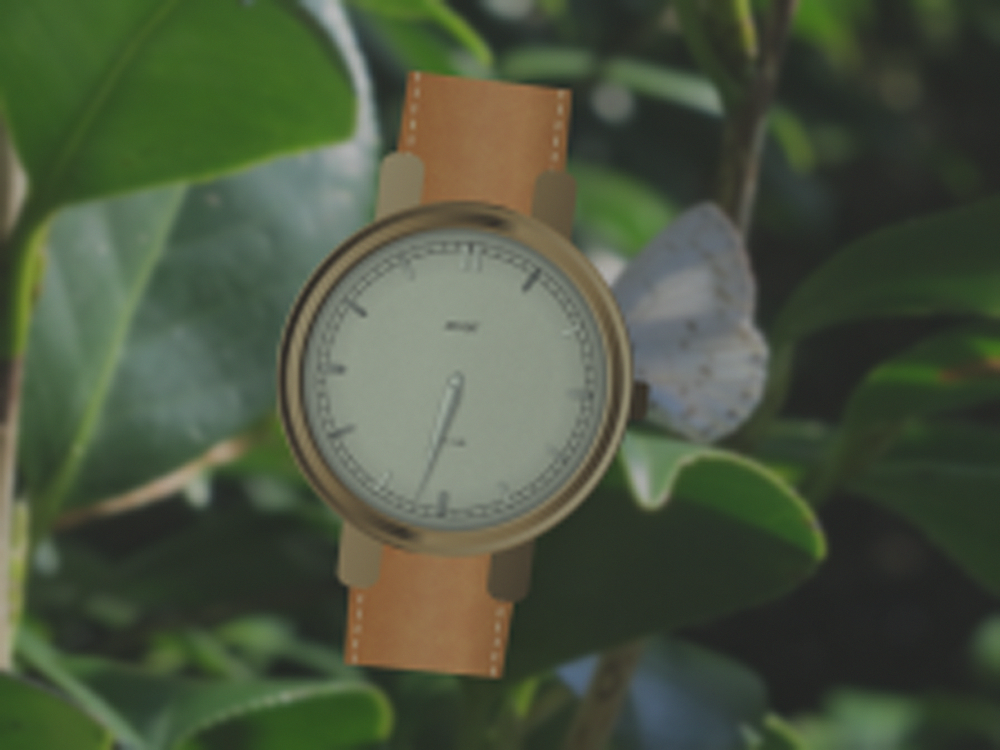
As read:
h=6 m=32
